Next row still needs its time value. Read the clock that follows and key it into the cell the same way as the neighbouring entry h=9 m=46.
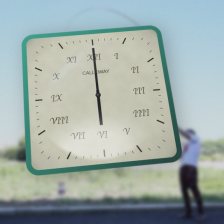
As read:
h=6 m=0
